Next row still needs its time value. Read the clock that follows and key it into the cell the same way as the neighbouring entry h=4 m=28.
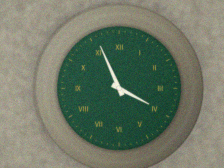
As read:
h=3 m=56
